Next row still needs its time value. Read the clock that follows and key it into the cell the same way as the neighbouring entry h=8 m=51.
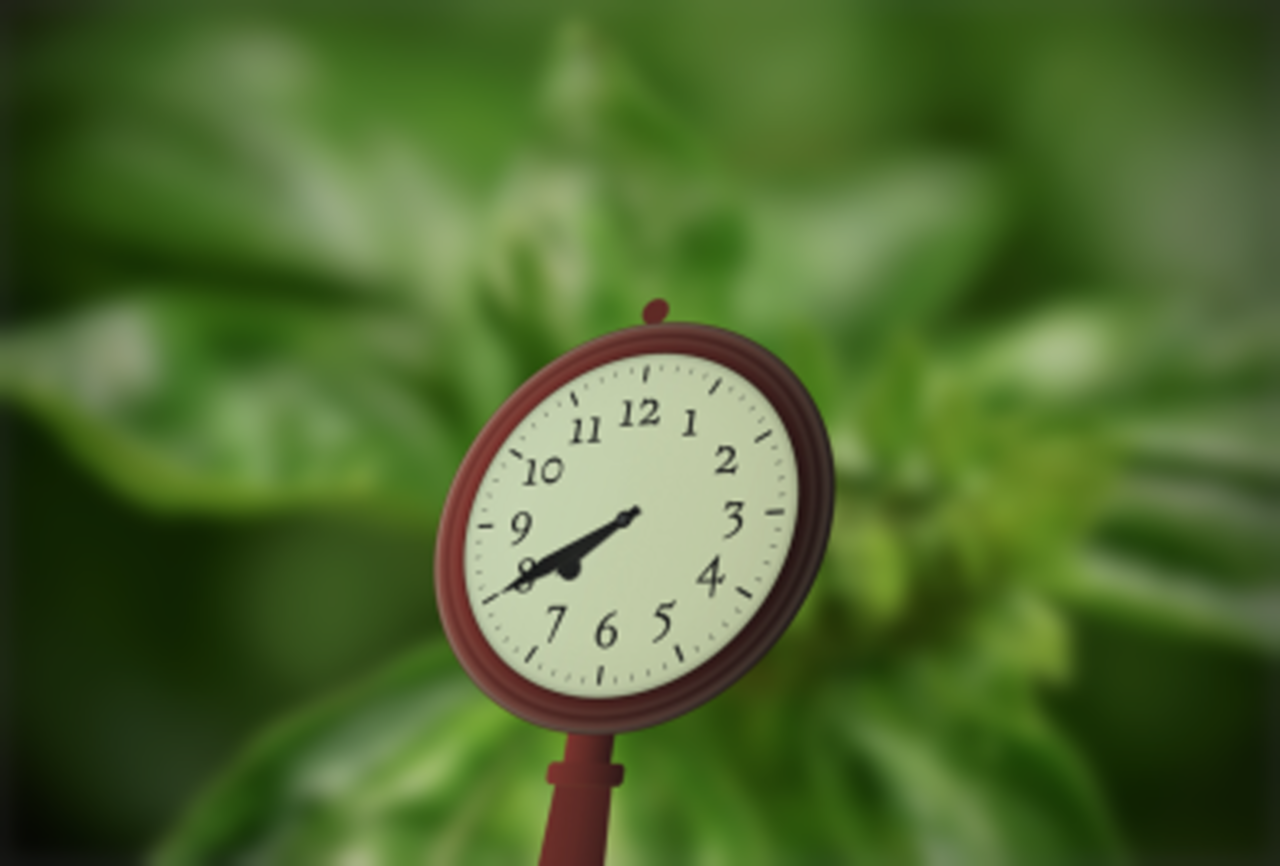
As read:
h=7 m=40
